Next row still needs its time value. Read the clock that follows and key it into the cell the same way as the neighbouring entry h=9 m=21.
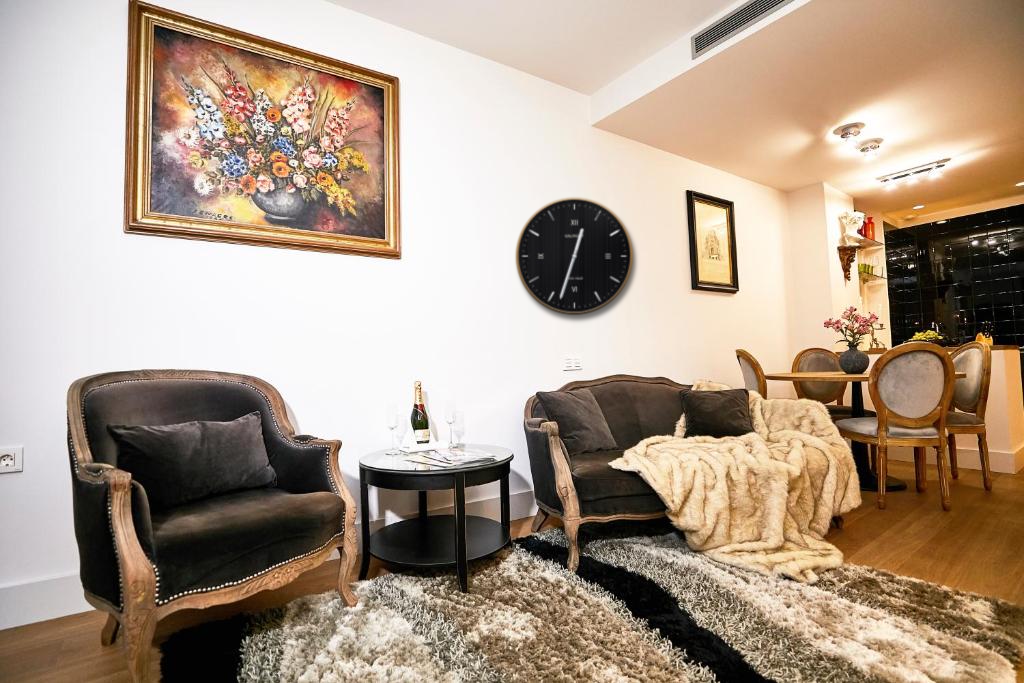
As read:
h=12 m=33
